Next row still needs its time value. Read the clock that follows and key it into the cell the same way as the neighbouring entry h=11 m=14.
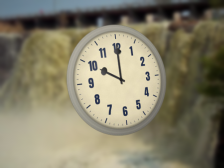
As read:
h=10 m=0
